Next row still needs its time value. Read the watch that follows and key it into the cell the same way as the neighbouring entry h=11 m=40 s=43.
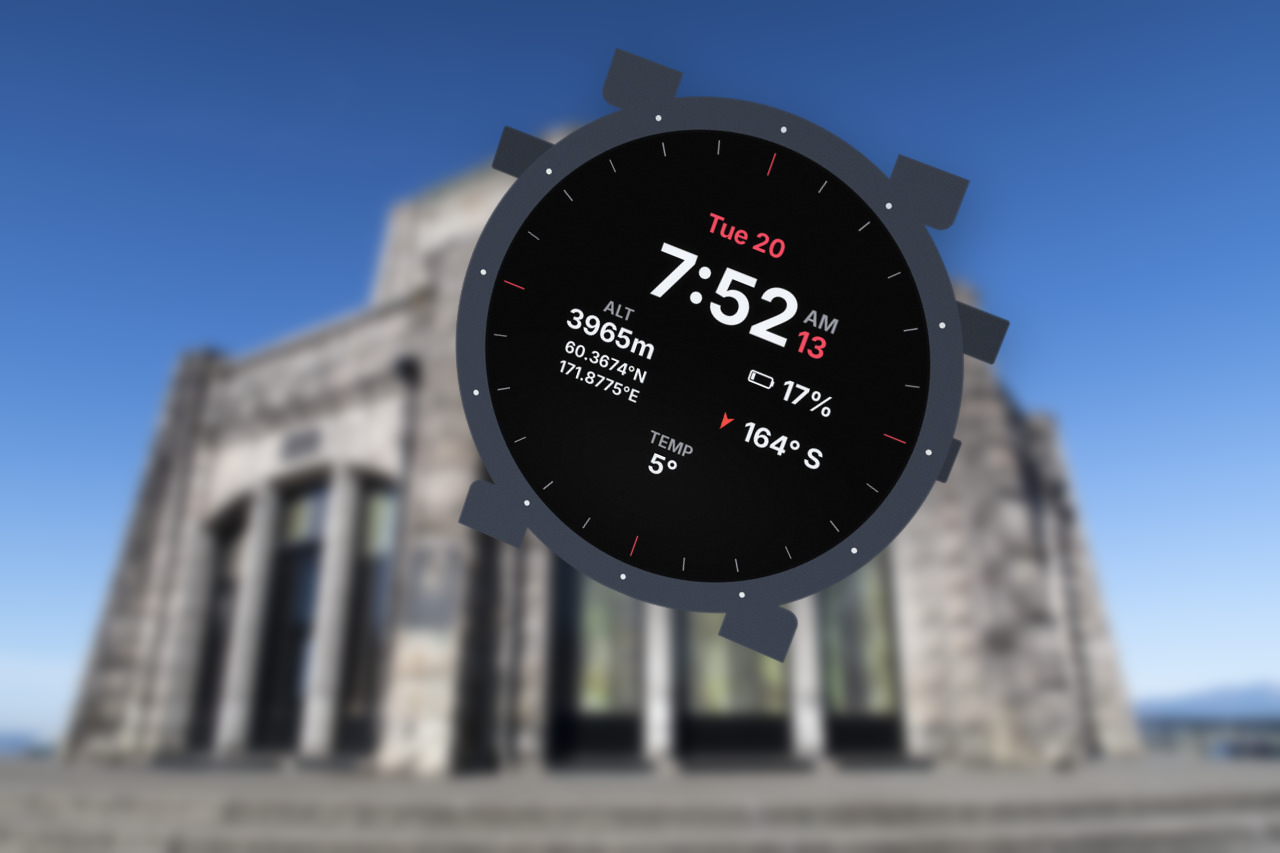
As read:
h=7 m=52 s=13
